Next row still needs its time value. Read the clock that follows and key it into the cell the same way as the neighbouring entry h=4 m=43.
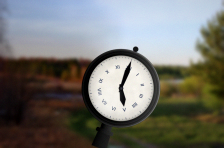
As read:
h=5 m=0
